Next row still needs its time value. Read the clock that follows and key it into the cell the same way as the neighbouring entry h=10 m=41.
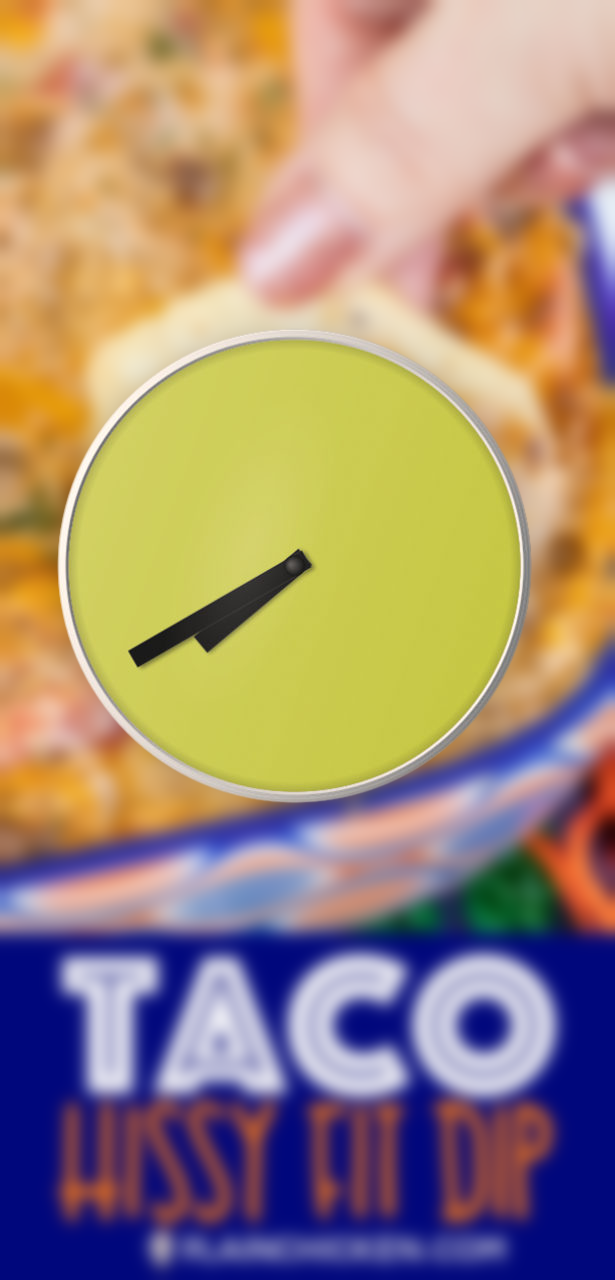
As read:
h=7 m=40
